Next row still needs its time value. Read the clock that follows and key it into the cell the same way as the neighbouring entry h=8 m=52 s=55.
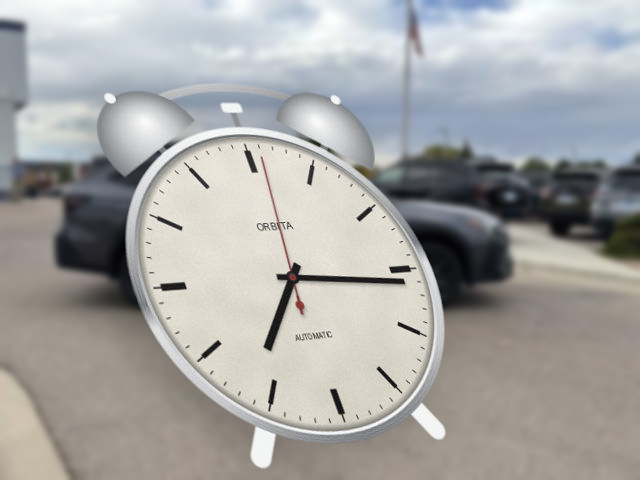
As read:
h=7 m=16 s=1
